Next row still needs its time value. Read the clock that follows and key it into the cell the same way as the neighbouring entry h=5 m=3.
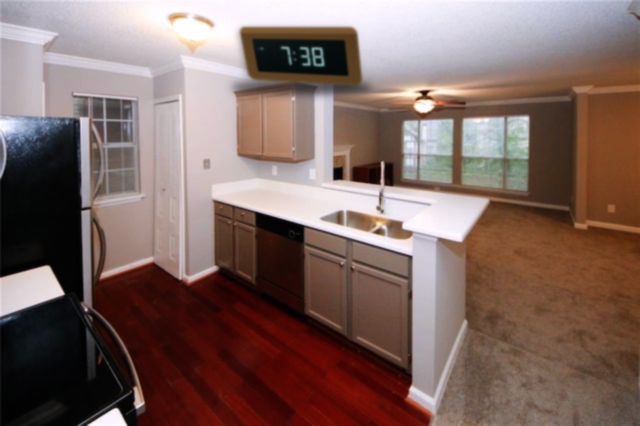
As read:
h=7 m=38
